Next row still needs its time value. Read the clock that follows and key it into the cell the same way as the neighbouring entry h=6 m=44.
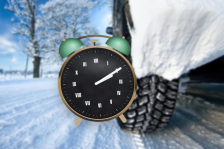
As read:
h=2 m=10
